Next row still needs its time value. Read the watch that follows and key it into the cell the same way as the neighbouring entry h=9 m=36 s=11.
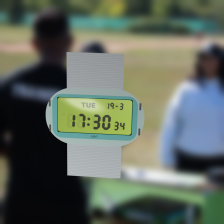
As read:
h=17 m=30 s=34
